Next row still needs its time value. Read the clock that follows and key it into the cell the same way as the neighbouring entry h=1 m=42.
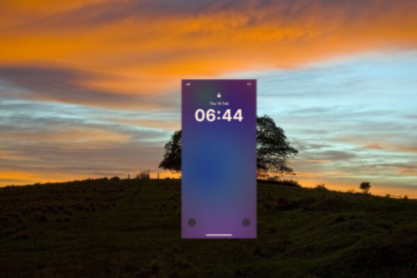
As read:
h=6 m=44
